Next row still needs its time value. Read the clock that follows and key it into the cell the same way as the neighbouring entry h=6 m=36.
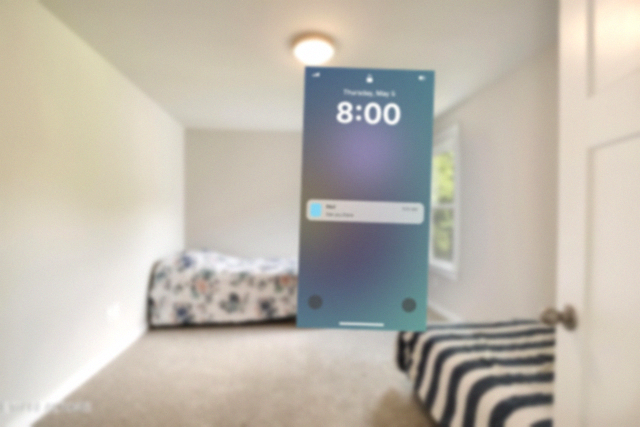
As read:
h=8 m=0
